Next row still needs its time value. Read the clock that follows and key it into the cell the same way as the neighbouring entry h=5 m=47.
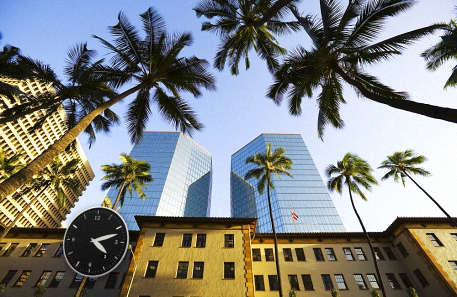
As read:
h=4 m=12
